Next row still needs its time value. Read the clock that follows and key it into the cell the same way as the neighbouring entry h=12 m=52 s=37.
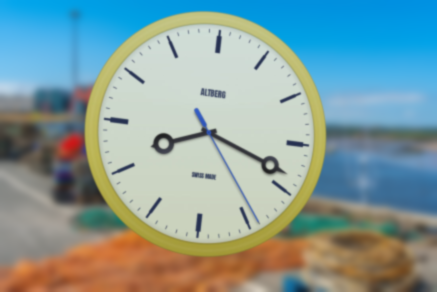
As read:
h=8 m=18 s=24
